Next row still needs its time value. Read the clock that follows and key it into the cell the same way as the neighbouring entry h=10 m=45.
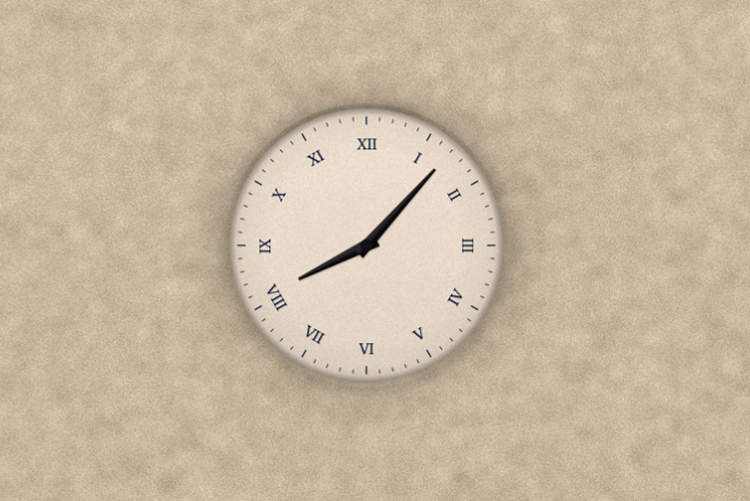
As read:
h=8 m=7
